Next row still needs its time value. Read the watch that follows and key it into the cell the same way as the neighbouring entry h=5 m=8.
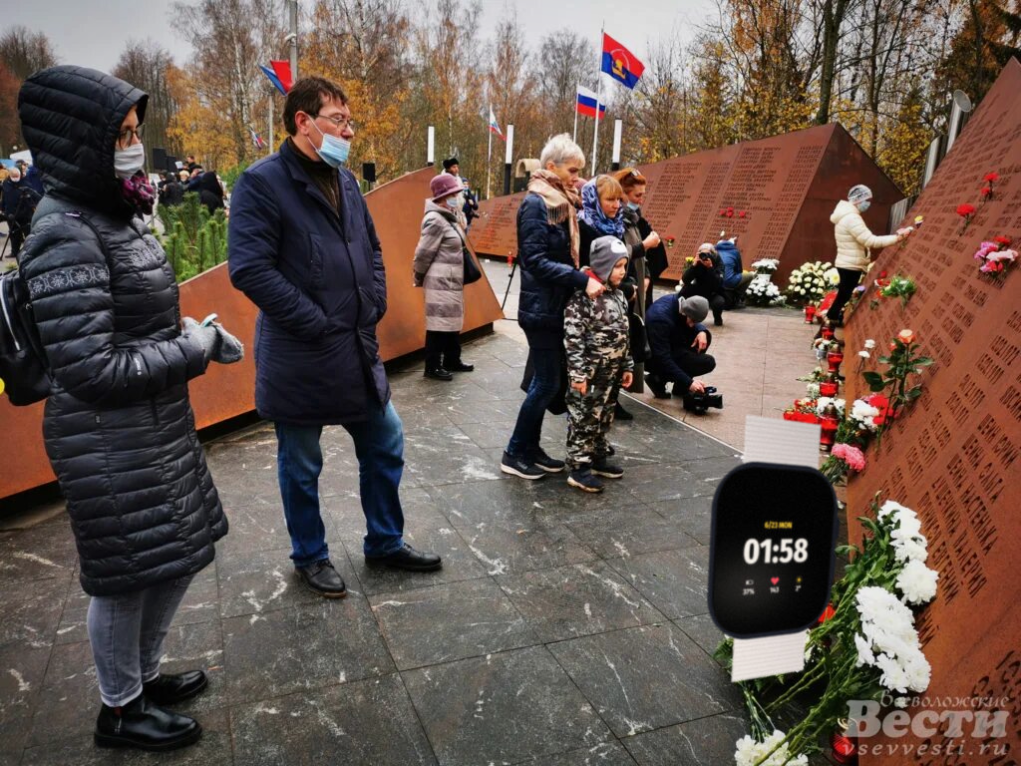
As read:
h=1 m=58
